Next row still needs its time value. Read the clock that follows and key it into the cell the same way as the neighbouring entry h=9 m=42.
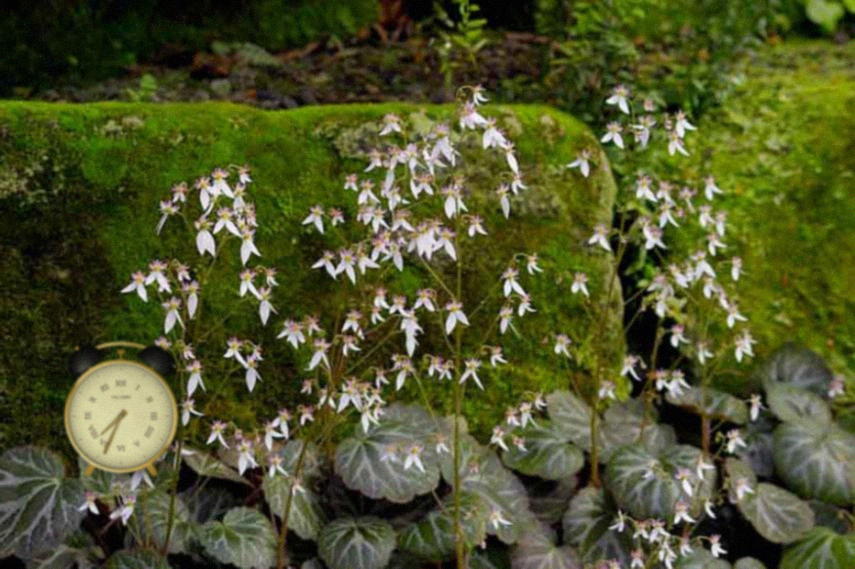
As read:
h=7 m=34
